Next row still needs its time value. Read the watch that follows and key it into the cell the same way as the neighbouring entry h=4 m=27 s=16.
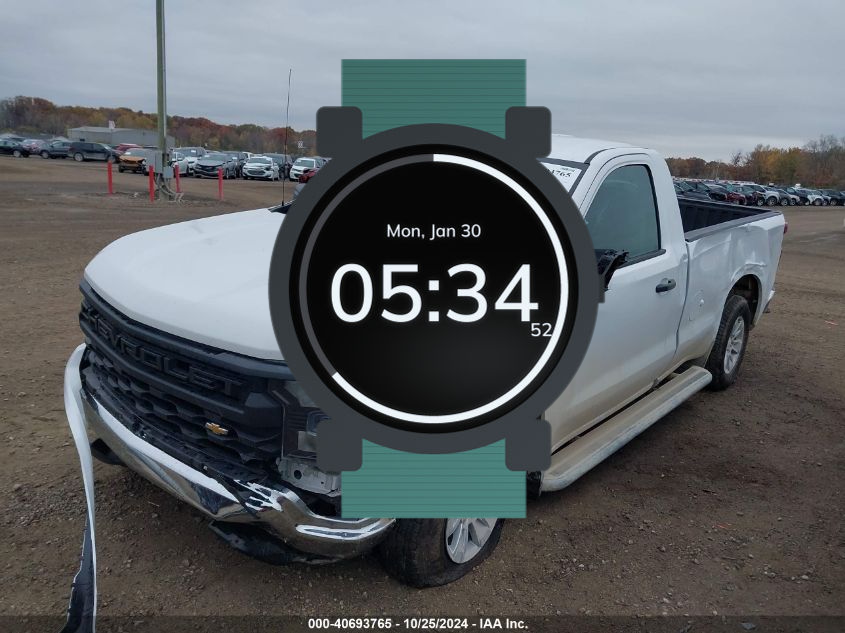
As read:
h=5 m=34 s=52
